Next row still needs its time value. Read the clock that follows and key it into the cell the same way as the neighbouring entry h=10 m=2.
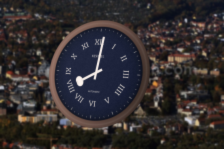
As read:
h=8 m=1
